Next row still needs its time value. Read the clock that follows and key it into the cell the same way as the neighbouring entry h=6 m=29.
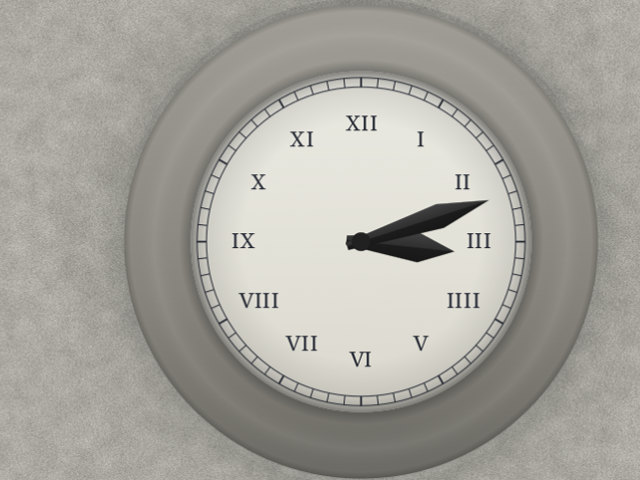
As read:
h=3 m=12
